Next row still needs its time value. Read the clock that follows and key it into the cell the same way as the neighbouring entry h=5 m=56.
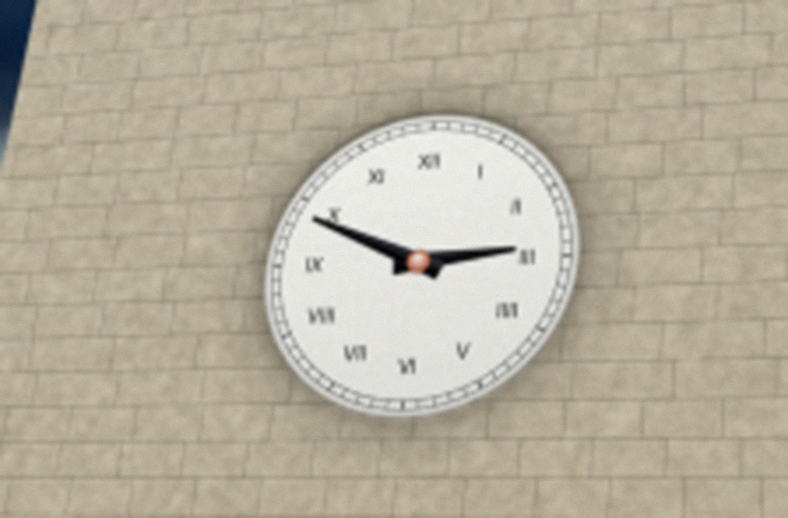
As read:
h=2 m=49
